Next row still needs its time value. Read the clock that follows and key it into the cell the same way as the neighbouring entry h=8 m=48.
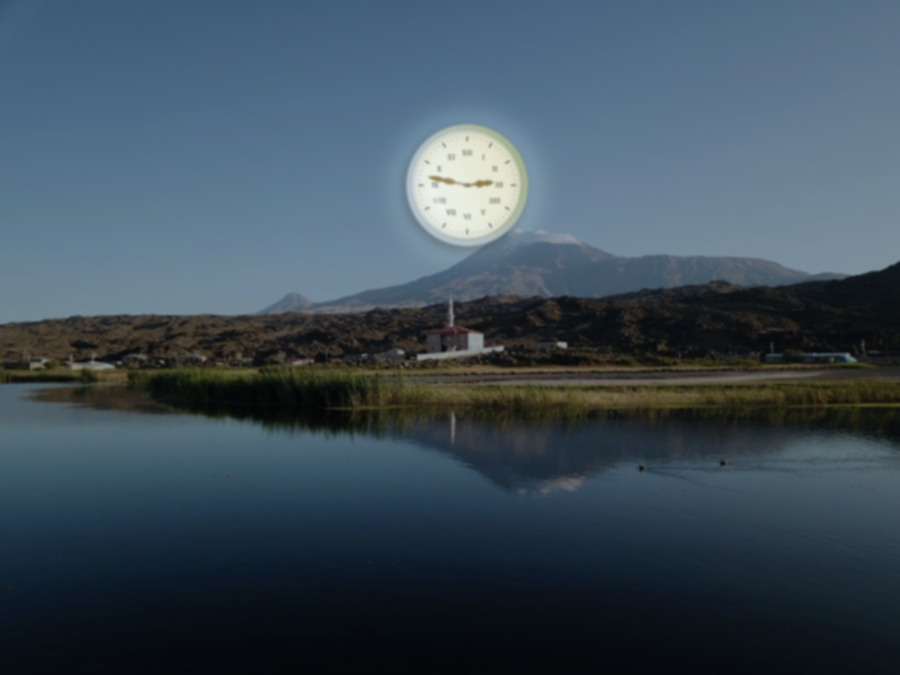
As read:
h=2 m=47
